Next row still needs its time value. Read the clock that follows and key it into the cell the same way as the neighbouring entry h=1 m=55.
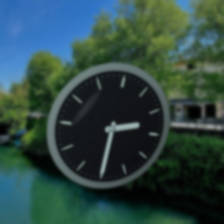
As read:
h=2 m=30
